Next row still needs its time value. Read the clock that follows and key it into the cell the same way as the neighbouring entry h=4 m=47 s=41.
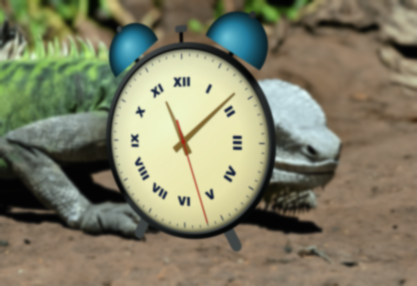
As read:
h=11 m=8 s=27
